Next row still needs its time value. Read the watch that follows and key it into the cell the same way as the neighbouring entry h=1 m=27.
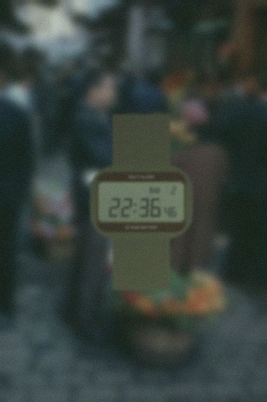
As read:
h=22 m=36
